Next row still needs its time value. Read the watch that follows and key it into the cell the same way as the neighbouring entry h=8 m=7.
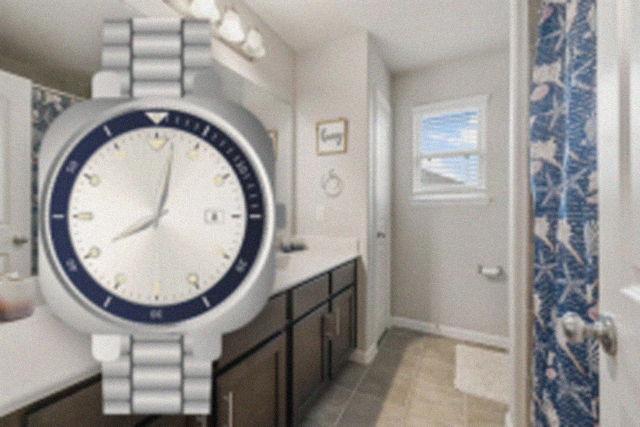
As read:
h=8 m=2
